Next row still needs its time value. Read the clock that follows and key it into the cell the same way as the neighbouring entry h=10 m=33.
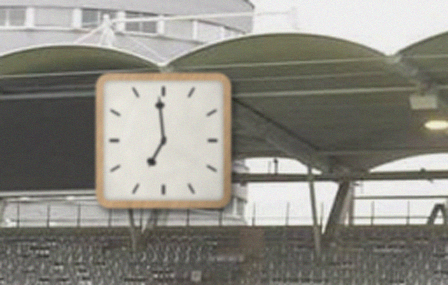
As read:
h=6 m=59
